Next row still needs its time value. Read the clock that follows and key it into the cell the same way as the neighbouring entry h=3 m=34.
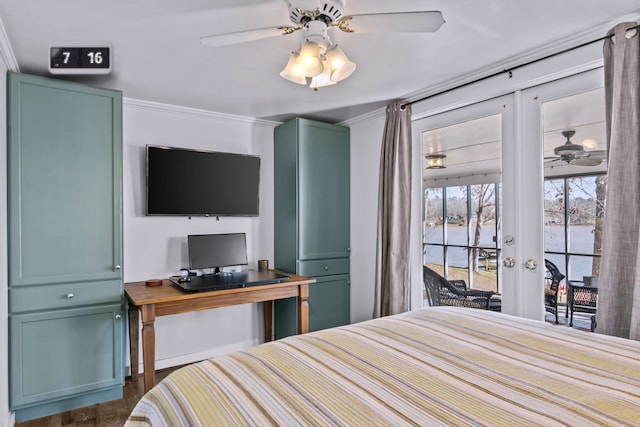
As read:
h=7 m=16
